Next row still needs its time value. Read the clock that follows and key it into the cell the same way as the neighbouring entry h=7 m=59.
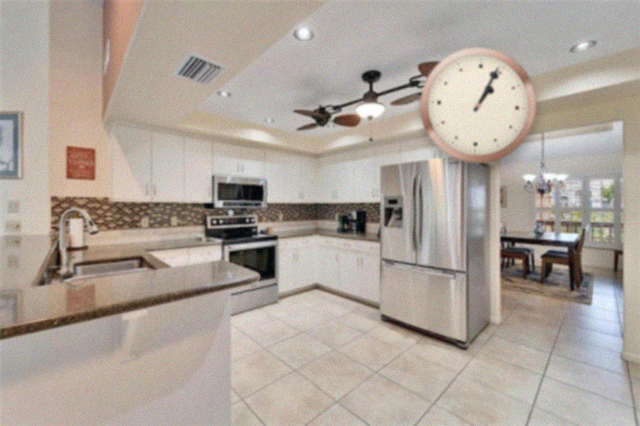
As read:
h=1 m=4
